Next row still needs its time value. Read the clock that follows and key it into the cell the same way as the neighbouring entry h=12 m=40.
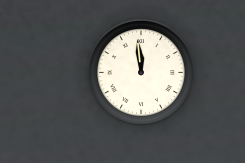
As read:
h=11 m=59
